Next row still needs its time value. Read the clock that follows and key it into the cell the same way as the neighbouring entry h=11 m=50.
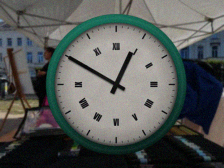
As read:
h=12 m=50
